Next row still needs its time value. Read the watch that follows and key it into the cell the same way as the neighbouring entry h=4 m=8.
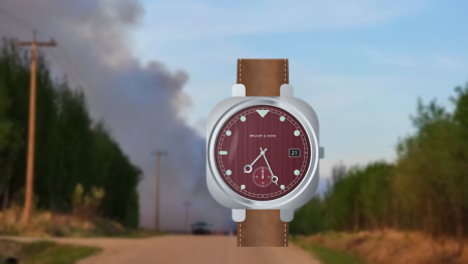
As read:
h=7 m=26
